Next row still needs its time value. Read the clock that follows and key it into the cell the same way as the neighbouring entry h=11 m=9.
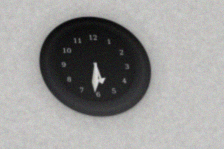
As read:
h=5 m=31
